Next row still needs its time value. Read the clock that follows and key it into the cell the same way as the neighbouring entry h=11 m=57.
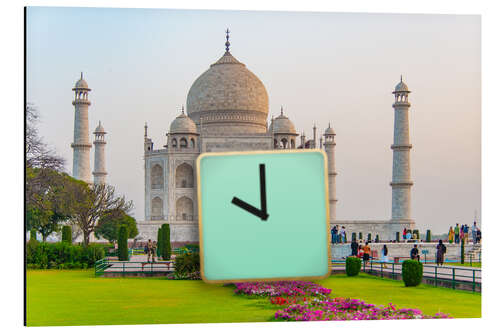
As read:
h=10 m=0
